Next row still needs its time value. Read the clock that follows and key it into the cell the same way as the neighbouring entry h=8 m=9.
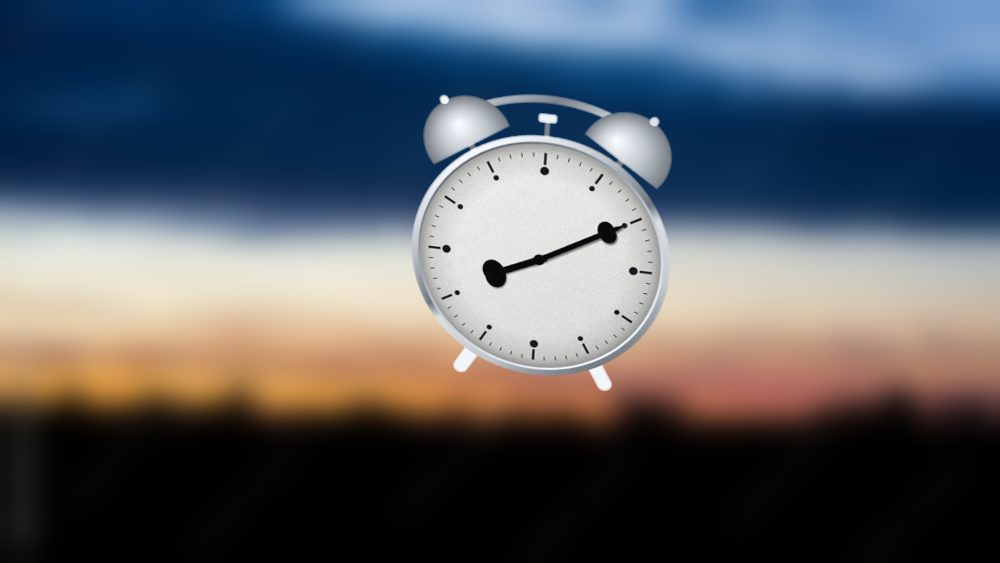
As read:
h=8 m=10
